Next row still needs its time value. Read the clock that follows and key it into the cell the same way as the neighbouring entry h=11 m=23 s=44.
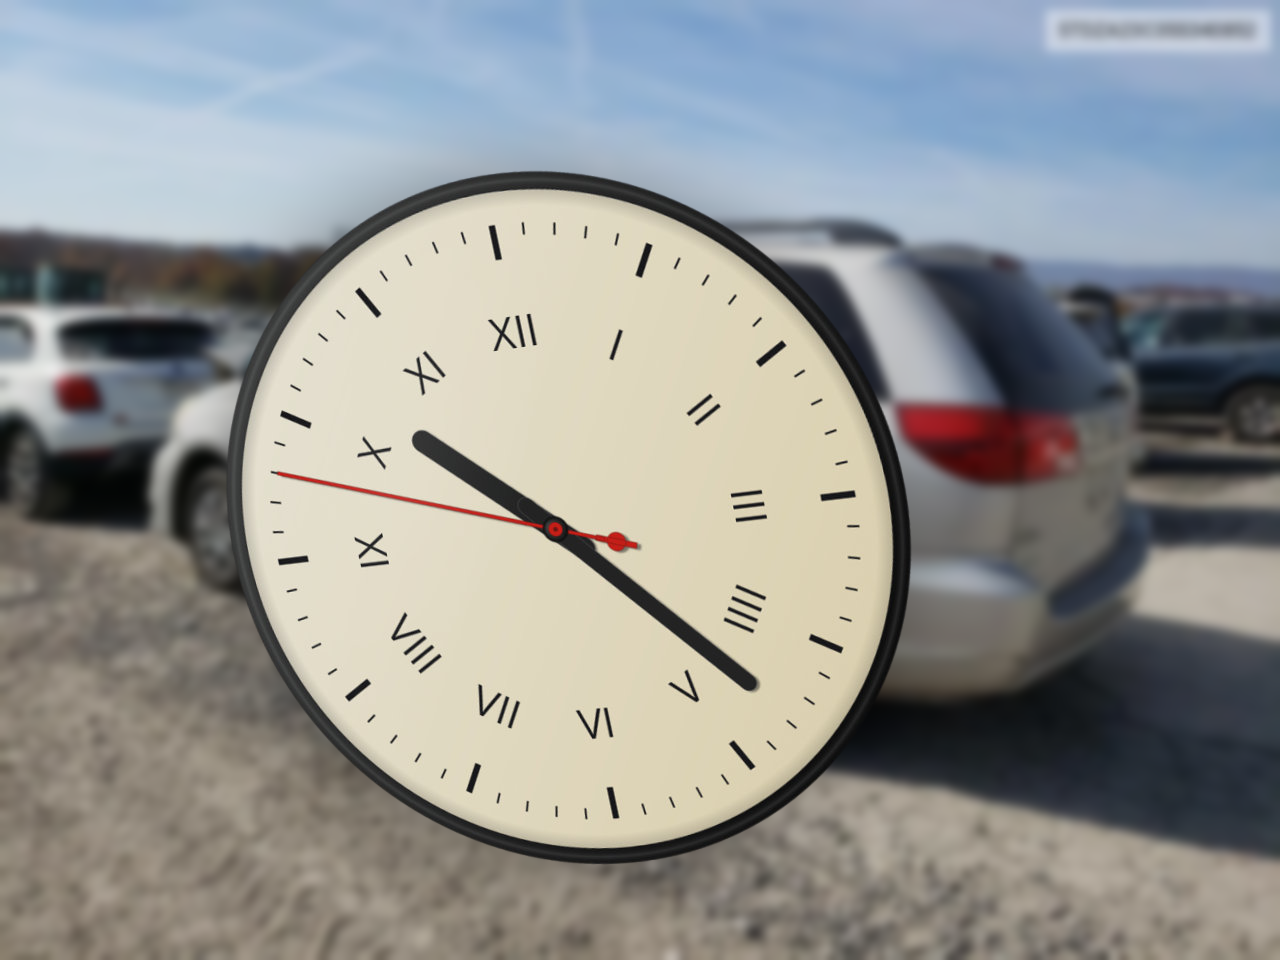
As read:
h=10 m=22 s=48
